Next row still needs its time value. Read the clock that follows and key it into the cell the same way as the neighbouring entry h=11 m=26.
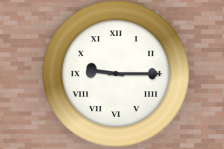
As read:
h=9 m=15
